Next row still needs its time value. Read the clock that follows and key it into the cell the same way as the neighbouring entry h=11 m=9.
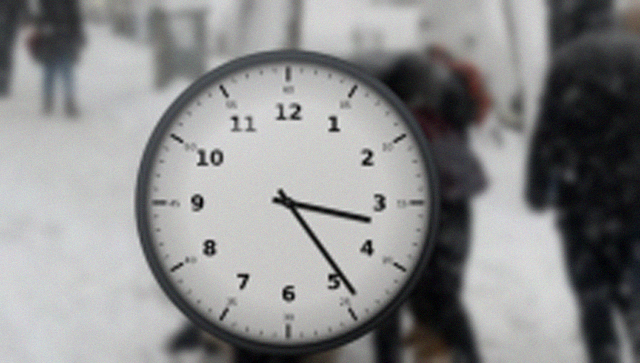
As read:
h=3 m=24
